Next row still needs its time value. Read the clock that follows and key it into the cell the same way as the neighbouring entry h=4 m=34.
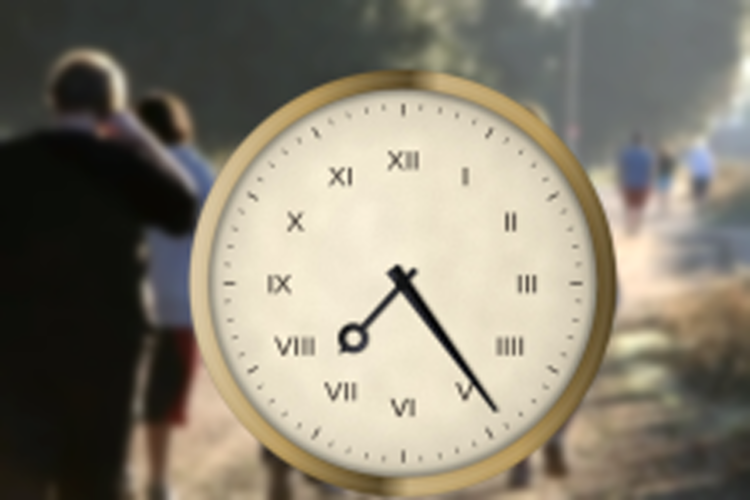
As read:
h=7 m=24
